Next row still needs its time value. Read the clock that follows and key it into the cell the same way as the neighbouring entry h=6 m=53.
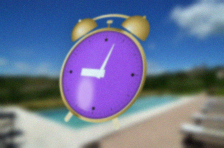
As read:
h=9 m=3
